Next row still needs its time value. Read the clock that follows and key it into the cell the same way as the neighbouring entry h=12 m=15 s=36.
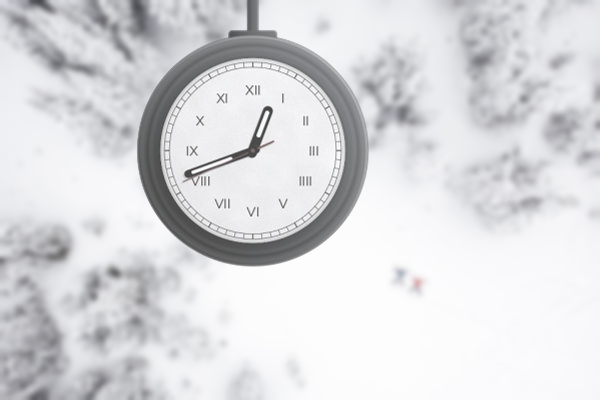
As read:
h=12 m=41 s=41
